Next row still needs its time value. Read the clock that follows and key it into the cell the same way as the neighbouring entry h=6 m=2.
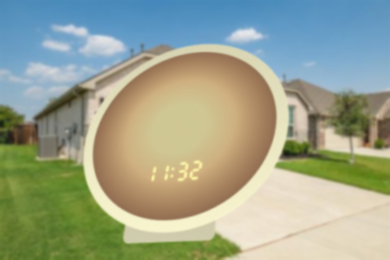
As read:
h=11 m=32
